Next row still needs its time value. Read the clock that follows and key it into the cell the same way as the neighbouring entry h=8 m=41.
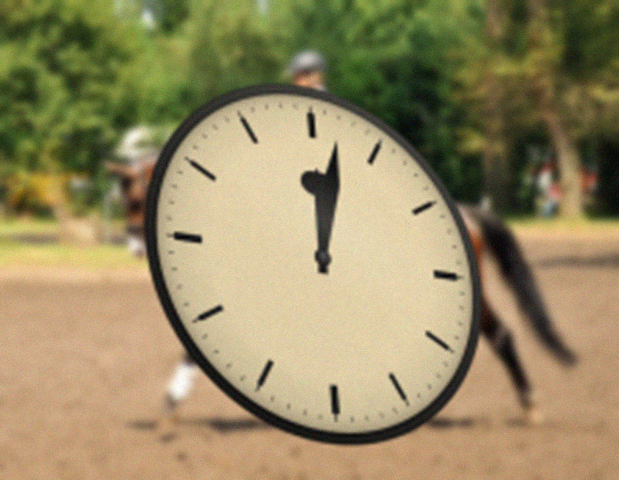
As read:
h=12 m=2
